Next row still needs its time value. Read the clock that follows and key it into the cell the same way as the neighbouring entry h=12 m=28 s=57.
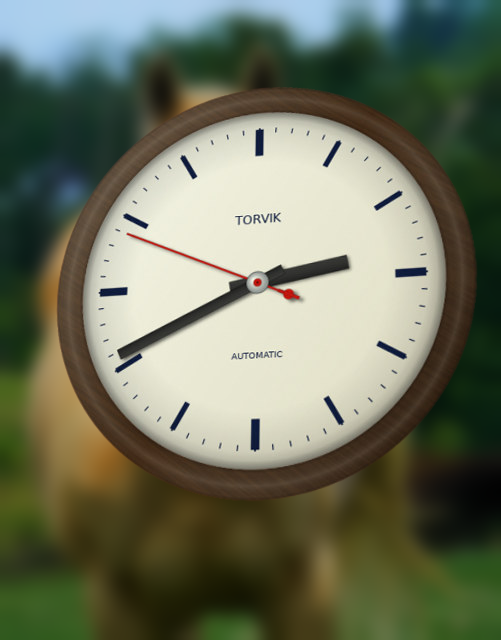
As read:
h=2 m=40 s=49
